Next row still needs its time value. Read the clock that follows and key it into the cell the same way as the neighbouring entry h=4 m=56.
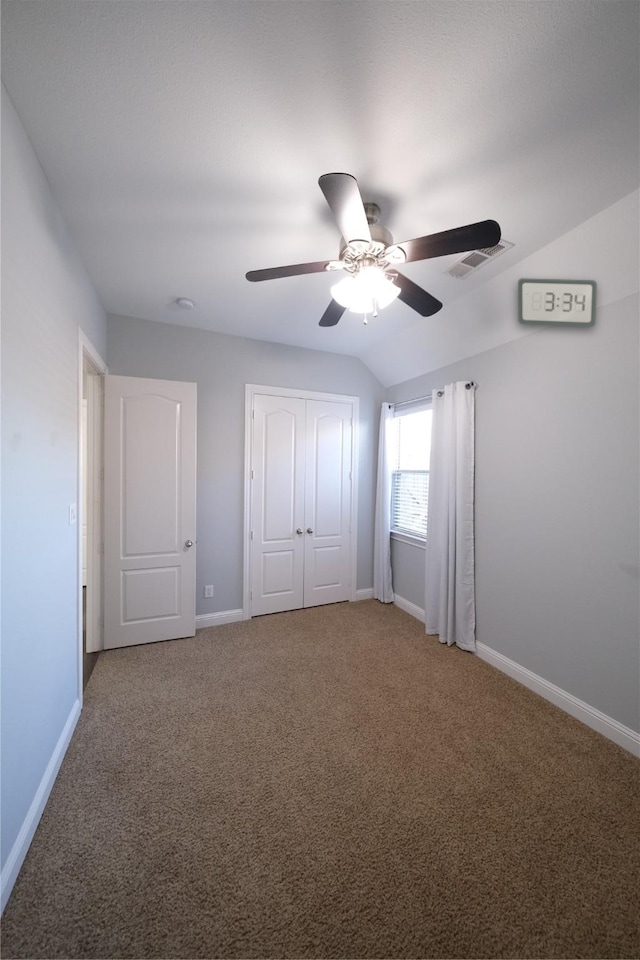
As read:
h=3 m=34
